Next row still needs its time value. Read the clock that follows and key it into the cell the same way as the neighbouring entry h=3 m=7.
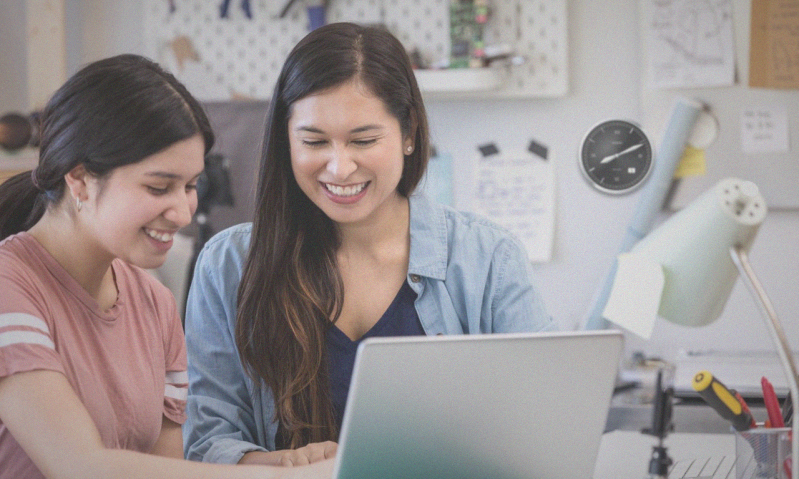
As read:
h=8 m=11
